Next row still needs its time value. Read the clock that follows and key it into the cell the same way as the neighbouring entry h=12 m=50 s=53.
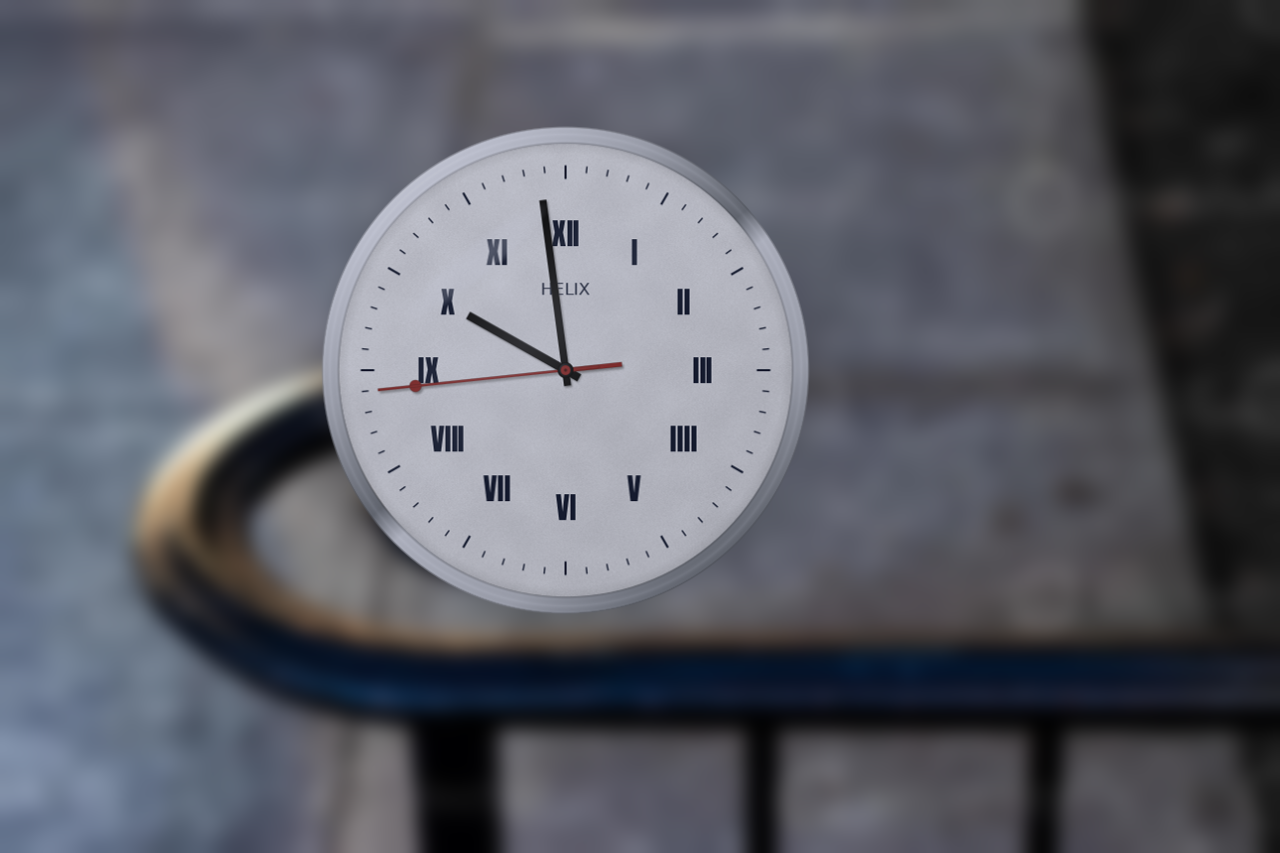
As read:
h=9 m=58 s=44
